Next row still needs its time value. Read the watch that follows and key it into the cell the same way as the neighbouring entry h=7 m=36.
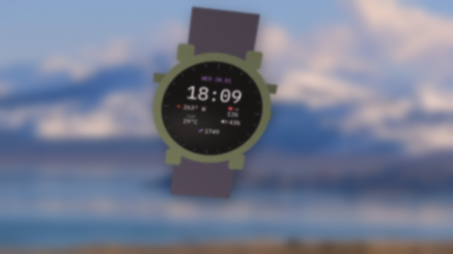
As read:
h=18 m=9
